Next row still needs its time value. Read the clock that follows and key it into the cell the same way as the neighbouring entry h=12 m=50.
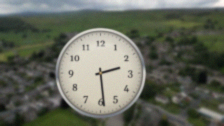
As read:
h=2 m=29
